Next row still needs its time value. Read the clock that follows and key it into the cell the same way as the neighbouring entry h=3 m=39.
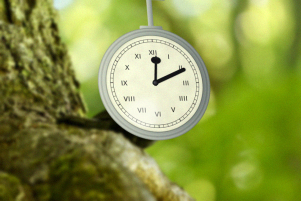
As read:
h=12 m=11
